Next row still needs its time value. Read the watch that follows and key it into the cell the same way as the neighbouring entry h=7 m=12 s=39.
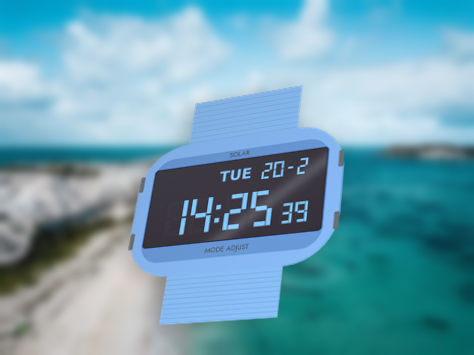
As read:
h=14 m=25 s=39
